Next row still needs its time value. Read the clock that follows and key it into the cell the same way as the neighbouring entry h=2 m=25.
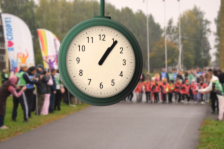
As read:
h=1 m=6
